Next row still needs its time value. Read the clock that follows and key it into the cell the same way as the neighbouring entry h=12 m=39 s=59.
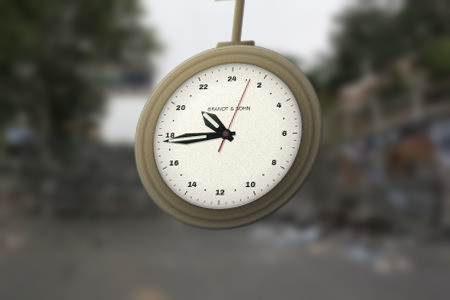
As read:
h=20 m=44 s=3
